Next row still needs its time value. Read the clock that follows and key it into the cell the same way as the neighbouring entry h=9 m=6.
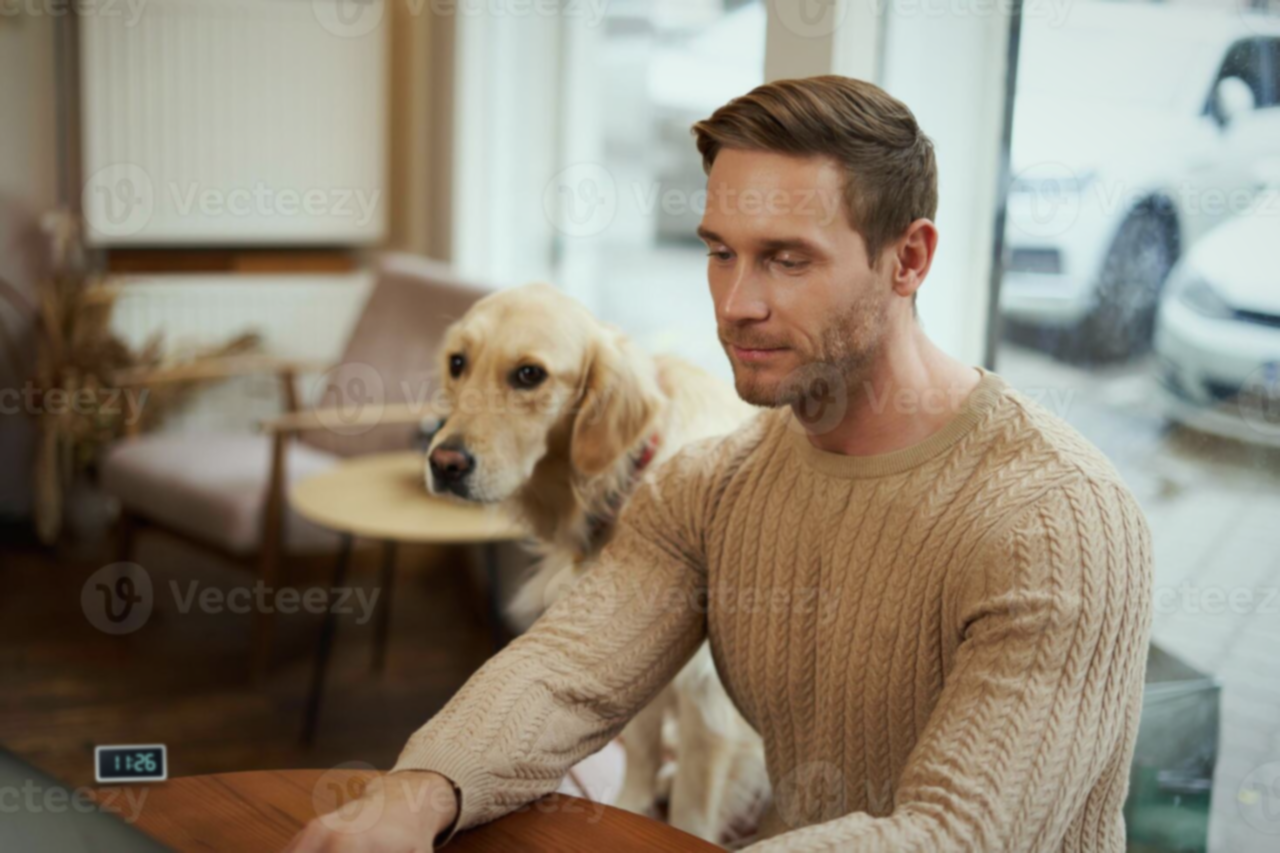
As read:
h=11 m=26
